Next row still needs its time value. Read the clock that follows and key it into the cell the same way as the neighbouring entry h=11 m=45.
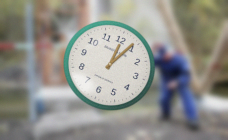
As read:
h=12 m=4
